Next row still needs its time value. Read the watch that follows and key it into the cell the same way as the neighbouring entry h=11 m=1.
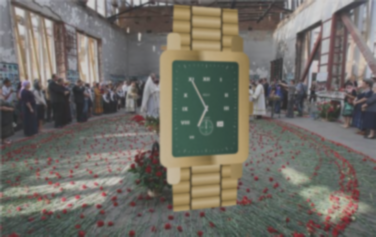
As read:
h=6 m=55
